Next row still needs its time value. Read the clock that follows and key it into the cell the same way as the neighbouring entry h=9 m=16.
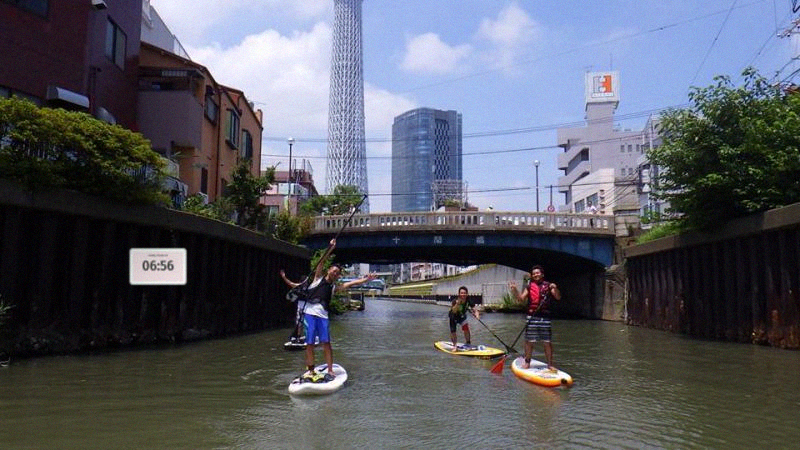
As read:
h=6 m=56
